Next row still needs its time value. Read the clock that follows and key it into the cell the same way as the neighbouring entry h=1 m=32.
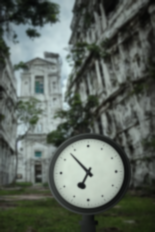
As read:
h=6 m=53
